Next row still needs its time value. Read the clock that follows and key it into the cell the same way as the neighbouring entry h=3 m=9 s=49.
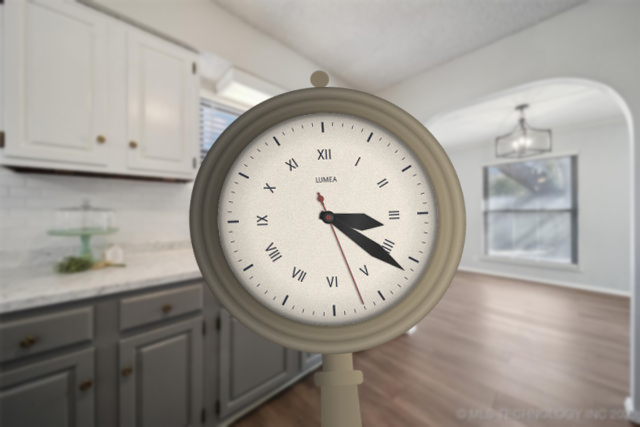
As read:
h=3 m=21 s=27
